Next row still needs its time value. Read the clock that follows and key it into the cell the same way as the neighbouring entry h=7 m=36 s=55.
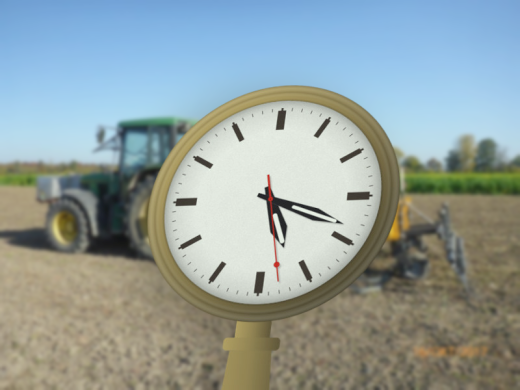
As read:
h=5 m=18 s=28
